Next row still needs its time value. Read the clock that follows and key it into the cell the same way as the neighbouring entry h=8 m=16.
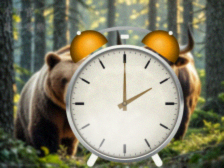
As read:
h=2 m=0
